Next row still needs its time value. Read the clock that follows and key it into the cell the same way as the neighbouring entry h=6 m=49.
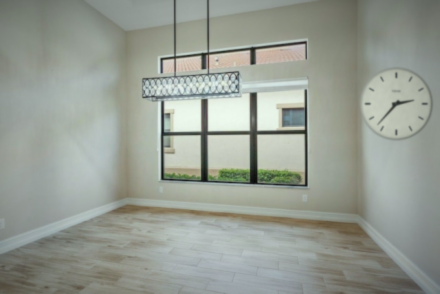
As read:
h=2 m=37
